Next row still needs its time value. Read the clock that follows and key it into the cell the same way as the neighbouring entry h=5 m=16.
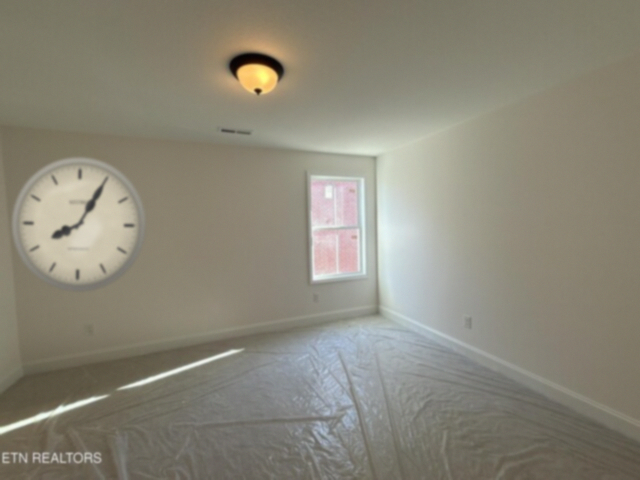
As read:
h=8 m=5
